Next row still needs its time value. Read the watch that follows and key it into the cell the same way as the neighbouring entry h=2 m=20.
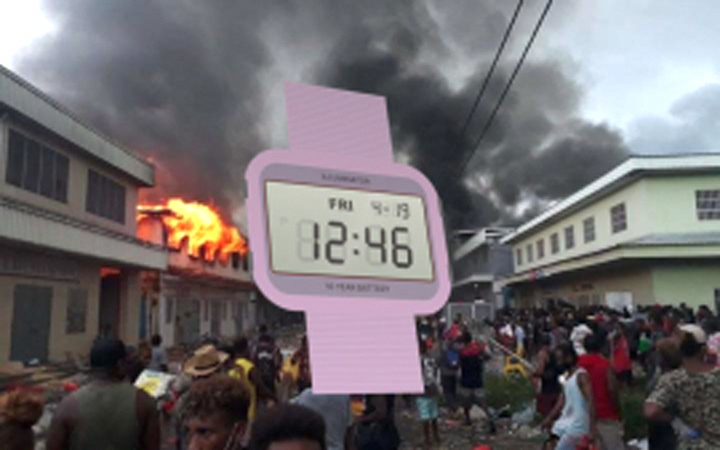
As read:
h=12 m=46
